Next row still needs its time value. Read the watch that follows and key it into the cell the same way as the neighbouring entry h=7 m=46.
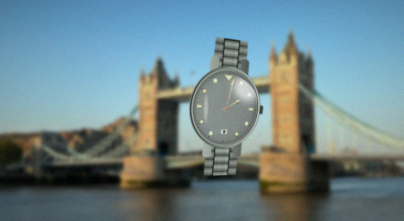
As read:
h=2 m=2
